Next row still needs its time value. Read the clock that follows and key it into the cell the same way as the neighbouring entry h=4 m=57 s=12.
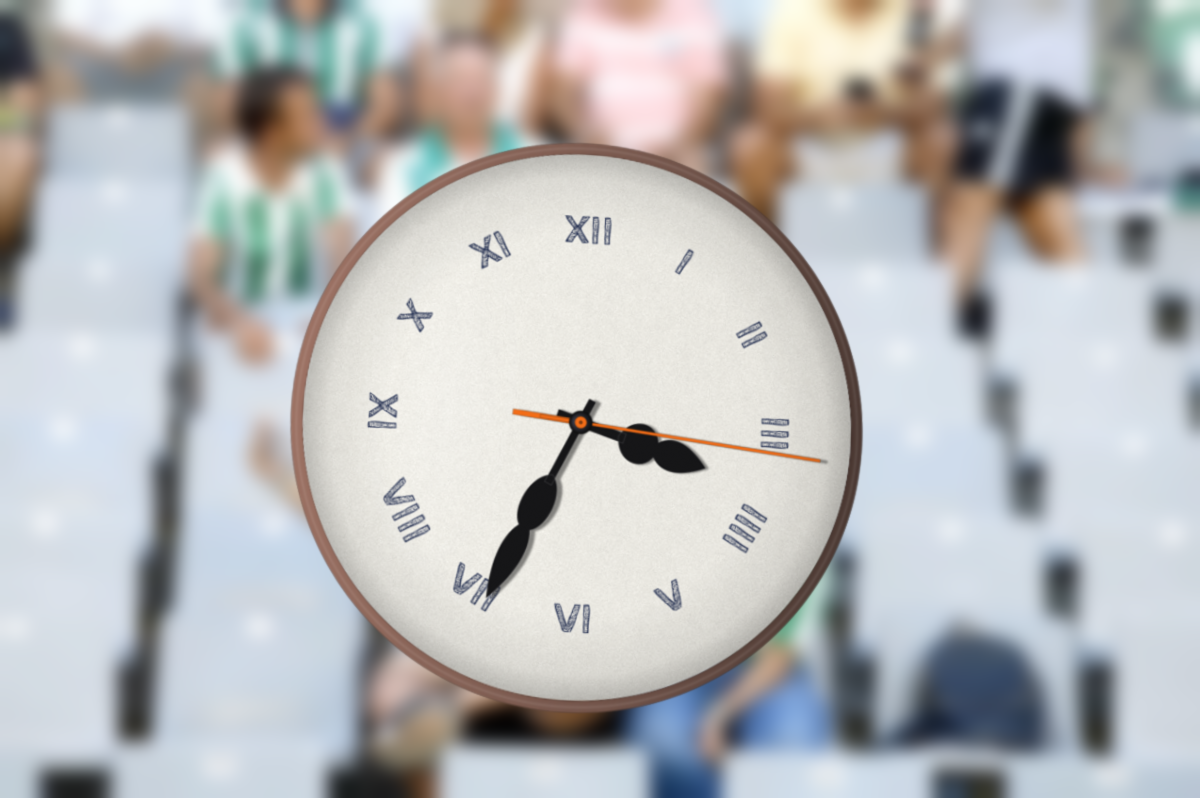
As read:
h=3 m=34 s=16
